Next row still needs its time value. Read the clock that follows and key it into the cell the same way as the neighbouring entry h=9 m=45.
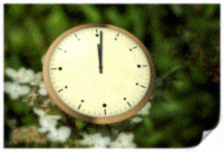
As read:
h=12 m=1
